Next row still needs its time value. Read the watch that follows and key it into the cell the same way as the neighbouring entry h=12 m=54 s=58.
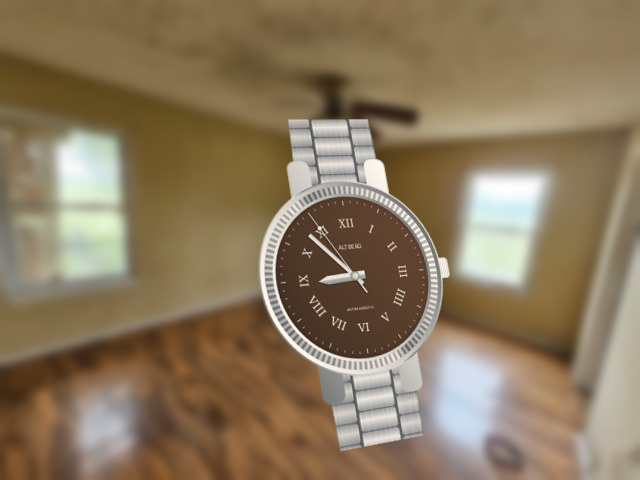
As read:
h=8 m=52 s=55
